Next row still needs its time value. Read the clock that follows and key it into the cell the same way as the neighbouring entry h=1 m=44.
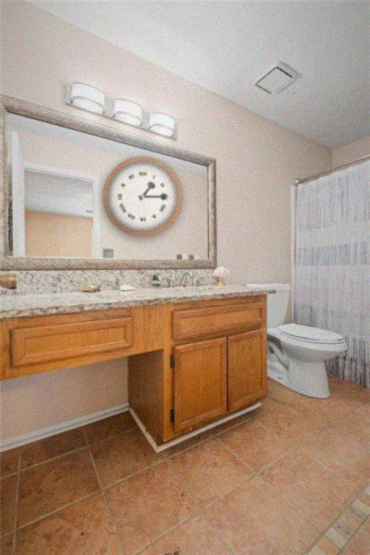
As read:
h=1 m=15
